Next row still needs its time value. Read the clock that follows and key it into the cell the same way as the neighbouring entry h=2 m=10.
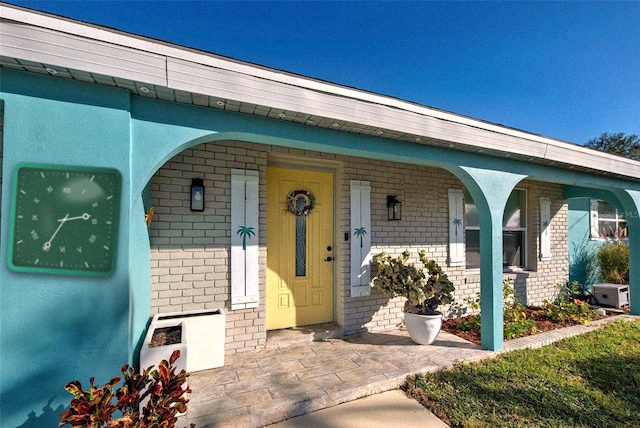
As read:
h=2 m=35
